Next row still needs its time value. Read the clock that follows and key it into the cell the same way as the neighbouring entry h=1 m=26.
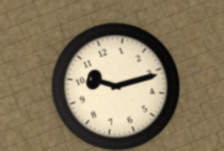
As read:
h=10 m=16
